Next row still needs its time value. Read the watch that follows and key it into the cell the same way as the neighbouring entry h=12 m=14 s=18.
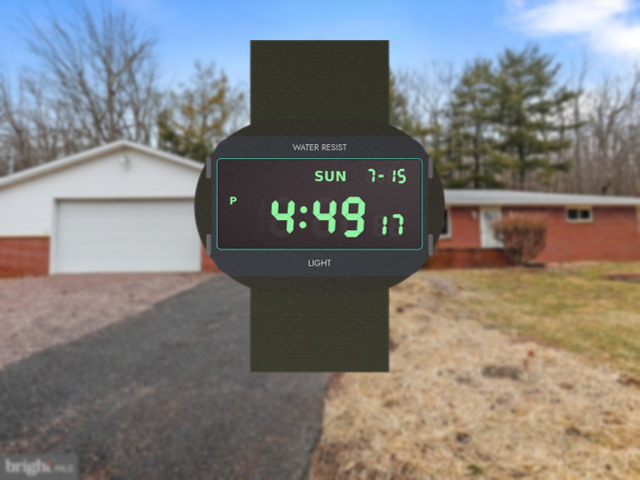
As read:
h=4 m=49 s=17
